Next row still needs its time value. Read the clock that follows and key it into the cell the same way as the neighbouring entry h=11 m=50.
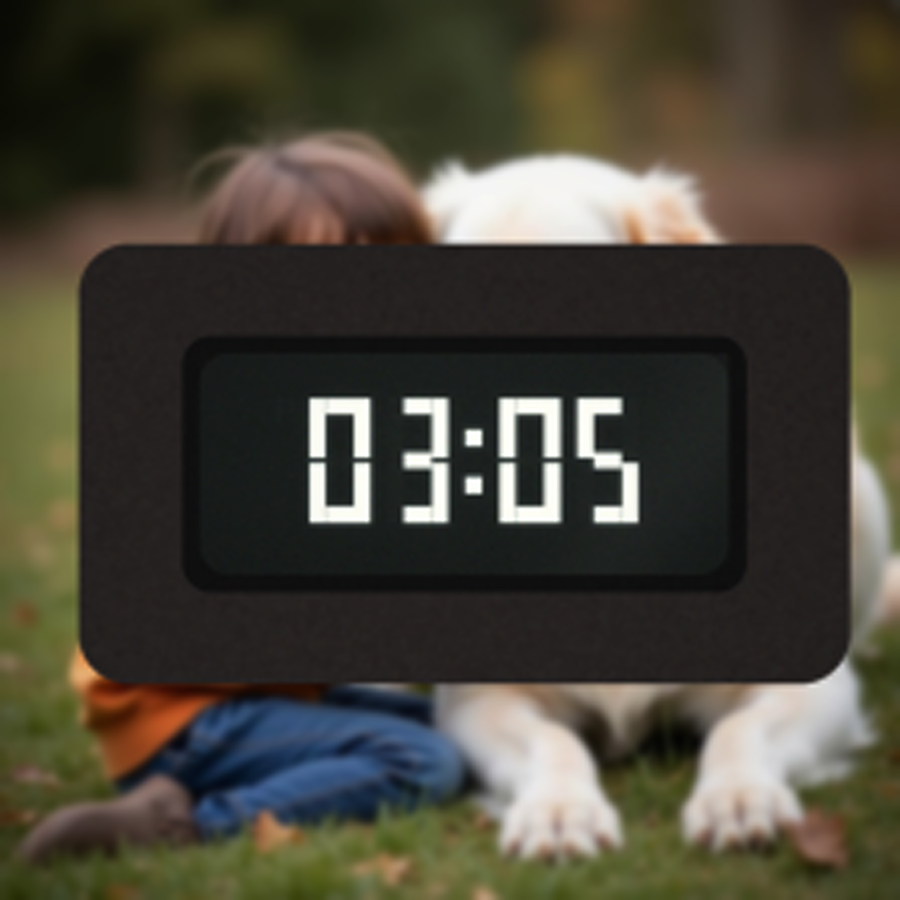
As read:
h=3 m=5
